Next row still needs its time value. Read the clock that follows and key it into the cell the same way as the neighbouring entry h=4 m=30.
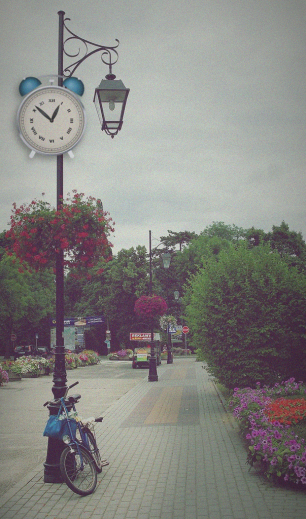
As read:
h=12 m=52
